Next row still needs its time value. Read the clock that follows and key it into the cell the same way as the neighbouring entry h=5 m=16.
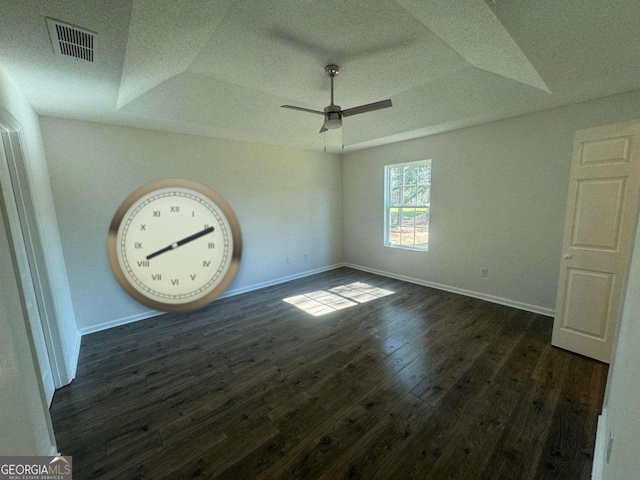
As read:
h=8 m=11
